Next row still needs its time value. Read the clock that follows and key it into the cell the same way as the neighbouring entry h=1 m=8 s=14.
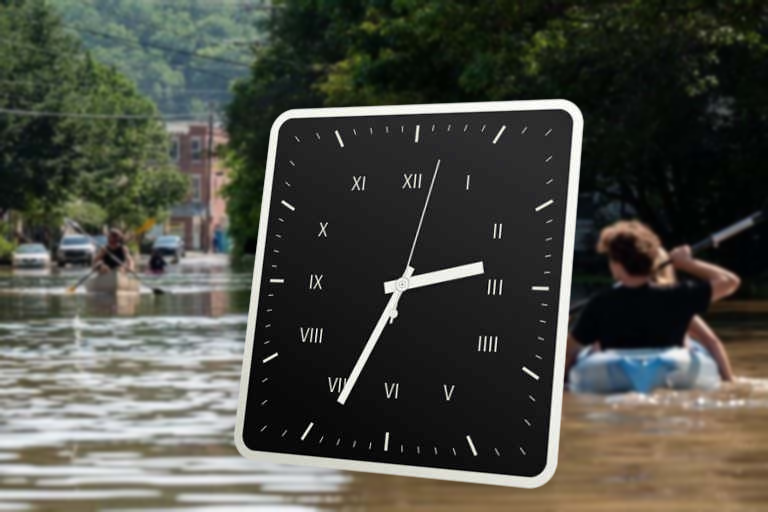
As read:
h=2 m=34 s=2
